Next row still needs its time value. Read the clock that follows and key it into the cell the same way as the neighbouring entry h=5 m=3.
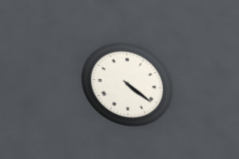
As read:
h=4 m=21
